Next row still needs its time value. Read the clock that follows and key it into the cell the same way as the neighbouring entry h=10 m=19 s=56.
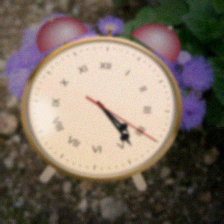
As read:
h=4 m=23 s=20
